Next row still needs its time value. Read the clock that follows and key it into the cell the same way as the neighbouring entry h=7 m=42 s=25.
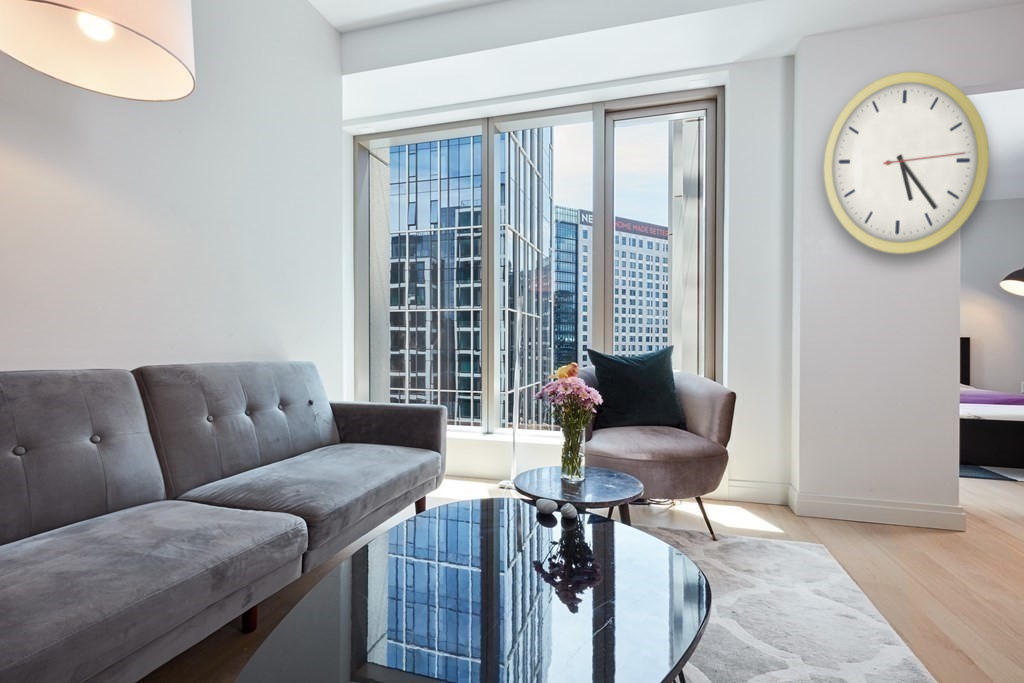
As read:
h=5 m=23 s=14
